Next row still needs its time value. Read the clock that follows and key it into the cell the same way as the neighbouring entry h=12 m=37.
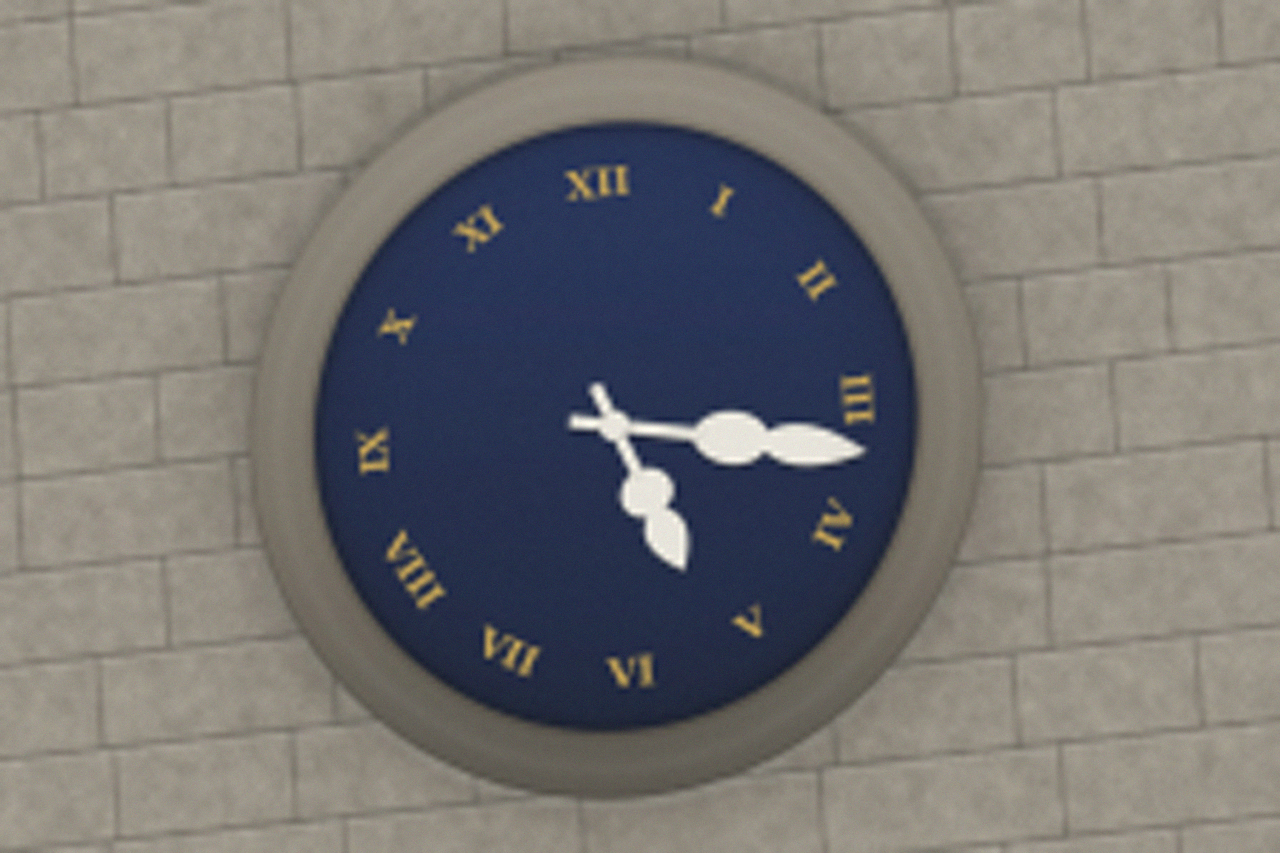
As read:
h=5 m=17
